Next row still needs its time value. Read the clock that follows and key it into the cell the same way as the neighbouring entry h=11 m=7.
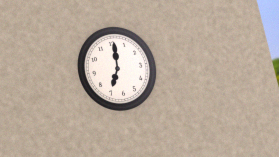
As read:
h=7 m=1
